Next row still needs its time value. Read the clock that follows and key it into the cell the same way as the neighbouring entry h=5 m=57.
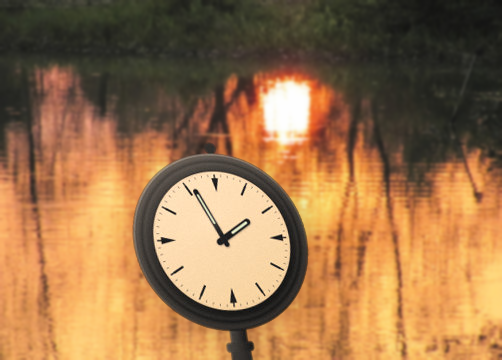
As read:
h=1 m=56
